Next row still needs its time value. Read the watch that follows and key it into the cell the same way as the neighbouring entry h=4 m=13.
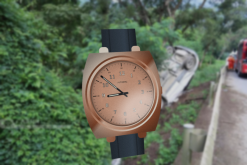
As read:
h=8 m=52
